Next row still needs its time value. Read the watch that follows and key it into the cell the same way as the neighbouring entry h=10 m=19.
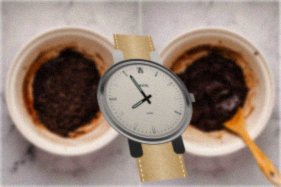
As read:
h=7 m=56
